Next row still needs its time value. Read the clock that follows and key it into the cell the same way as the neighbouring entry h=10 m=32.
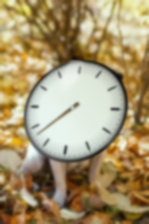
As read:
h=7 m=38
